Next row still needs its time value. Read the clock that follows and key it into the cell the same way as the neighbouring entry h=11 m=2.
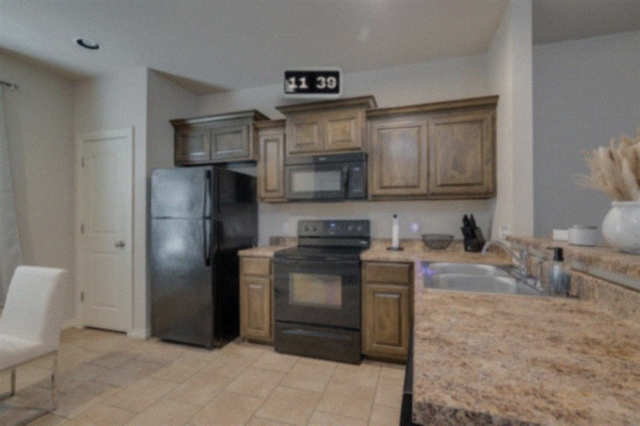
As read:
h=11 m=39
